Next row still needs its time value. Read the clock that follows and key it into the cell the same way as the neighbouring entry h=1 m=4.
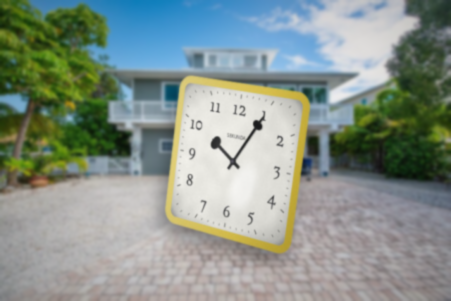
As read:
h=10 m=5
